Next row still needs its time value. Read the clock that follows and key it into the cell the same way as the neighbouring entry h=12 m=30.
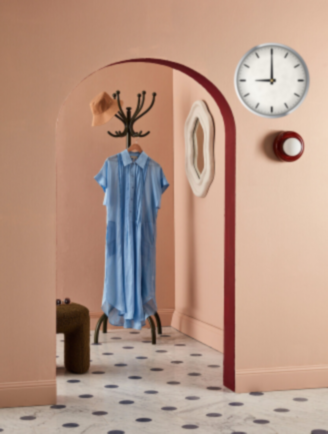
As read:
h=9 m=0
